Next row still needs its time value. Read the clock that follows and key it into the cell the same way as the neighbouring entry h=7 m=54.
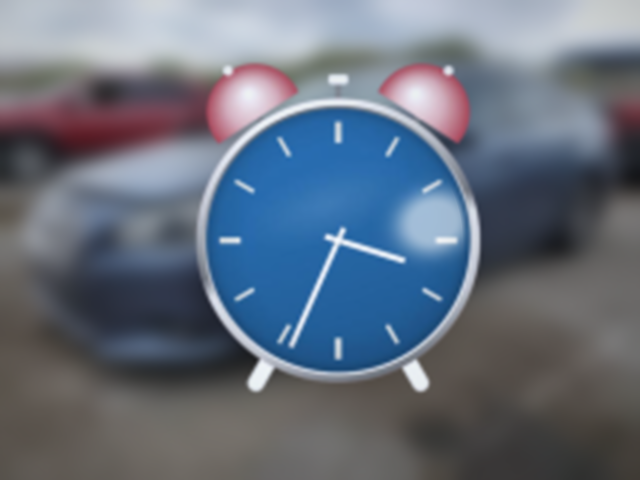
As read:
h=3 m=34
